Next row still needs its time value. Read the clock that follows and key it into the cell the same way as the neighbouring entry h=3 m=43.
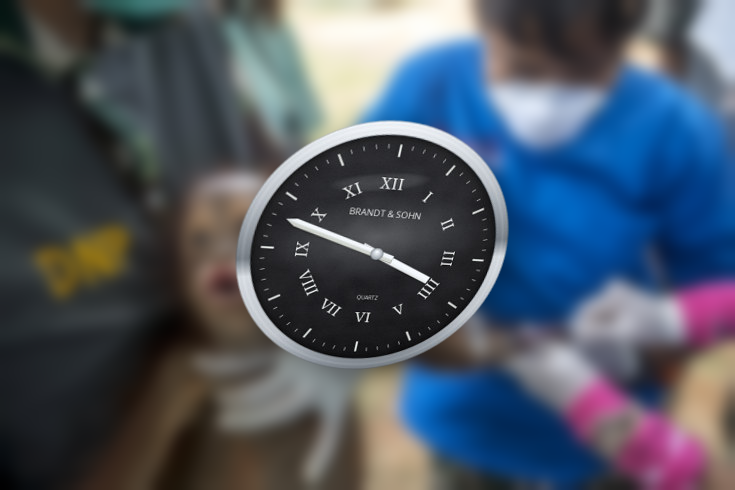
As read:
h=3 m=48
